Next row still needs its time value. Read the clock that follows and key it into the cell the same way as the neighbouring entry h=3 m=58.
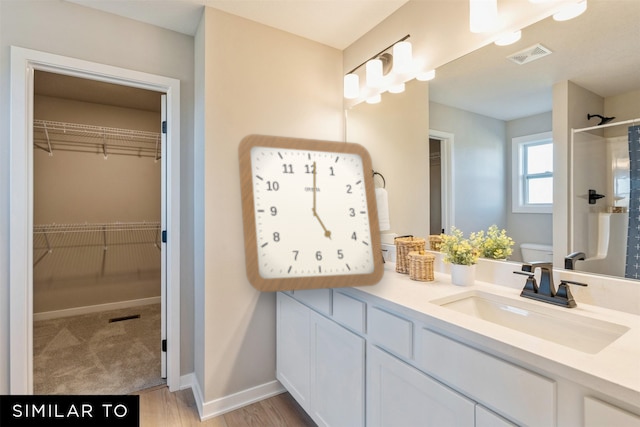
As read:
h=5 m=1
